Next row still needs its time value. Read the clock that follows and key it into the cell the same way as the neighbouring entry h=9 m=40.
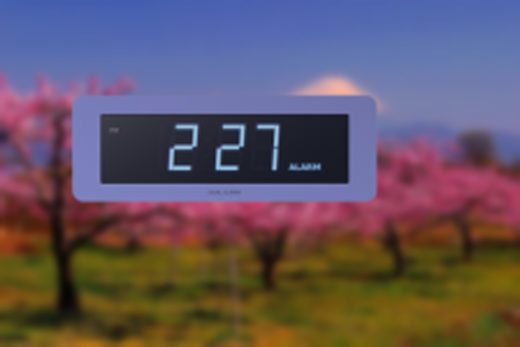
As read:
h=2 m=27
